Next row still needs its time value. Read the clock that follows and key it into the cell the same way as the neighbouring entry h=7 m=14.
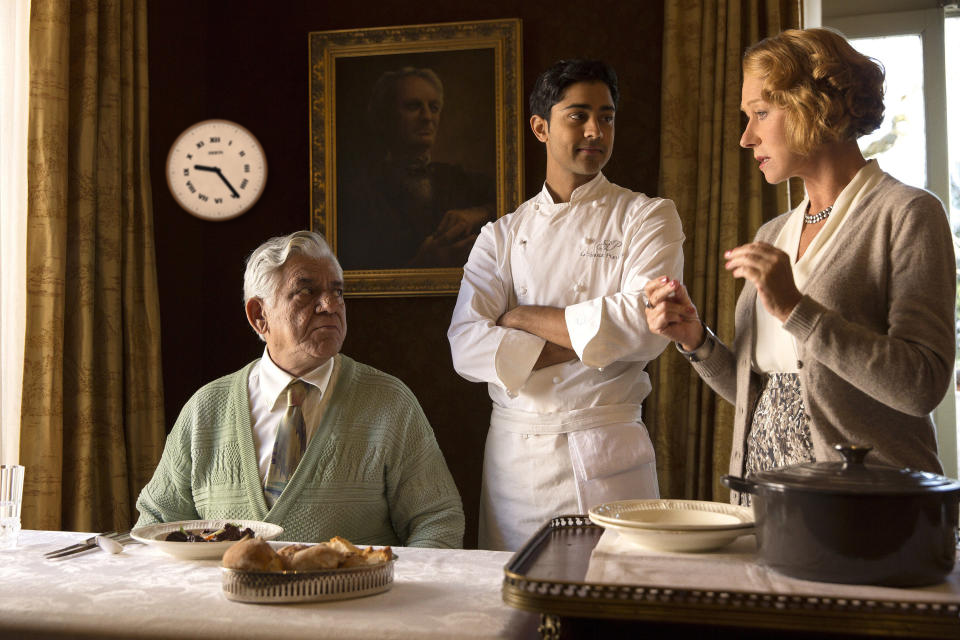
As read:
h=9 m=24
